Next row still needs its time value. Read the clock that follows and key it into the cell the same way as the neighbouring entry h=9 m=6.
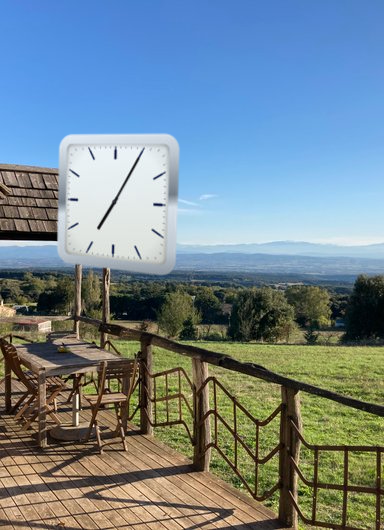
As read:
h=7 m=5
